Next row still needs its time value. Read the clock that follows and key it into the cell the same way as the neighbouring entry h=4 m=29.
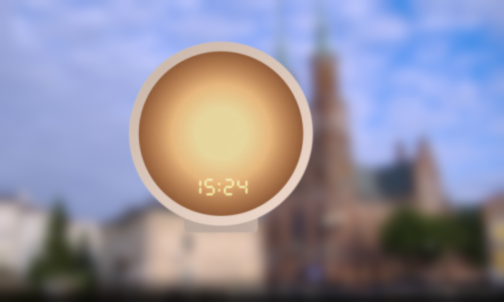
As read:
h=15 m=24
